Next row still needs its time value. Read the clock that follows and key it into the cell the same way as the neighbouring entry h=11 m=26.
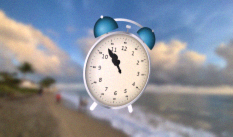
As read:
h=10 m=53
